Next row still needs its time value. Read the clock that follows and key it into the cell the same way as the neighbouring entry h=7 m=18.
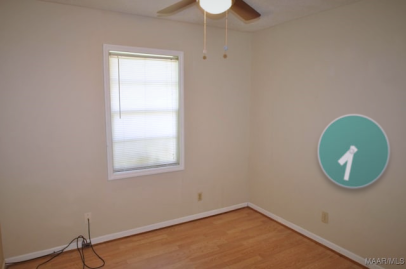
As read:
h=7 m=32
